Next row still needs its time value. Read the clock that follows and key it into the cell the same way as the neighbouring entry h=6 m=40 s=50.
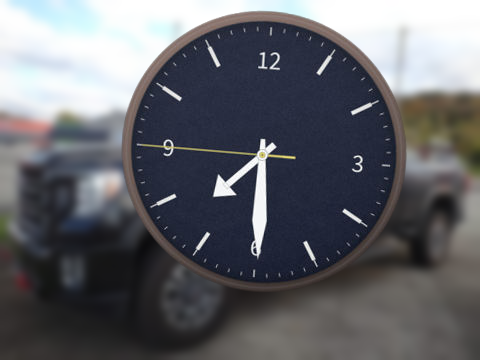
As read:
h=7 m=29 s=45
